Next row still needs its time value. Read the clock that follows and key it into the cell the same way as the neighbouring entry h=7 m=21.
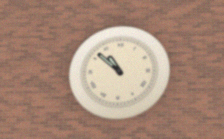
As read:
h=10 m=52
